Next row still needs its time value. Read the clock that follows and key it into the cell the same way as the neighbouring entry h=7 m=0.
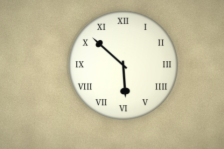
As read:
h=5 m=52
